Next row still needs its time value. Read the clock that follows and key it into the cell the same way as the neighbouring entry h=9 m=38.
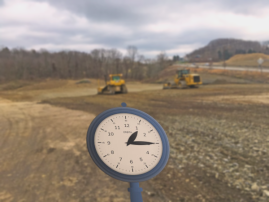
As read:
h=1 m=15
